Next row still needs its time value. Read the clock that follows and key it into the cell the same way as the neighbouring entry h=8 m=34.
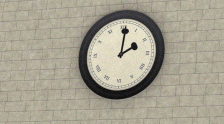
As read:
h=2 m=1
